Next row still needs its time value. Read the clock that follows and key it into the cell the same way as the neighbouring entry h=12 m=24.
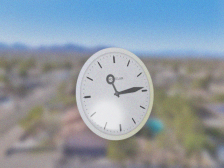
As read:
h=11 m=14
